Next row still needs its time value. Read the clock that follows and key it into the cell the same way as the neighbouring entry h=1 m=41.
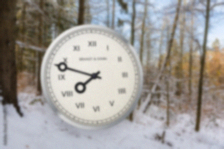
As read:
h=7 m=48
